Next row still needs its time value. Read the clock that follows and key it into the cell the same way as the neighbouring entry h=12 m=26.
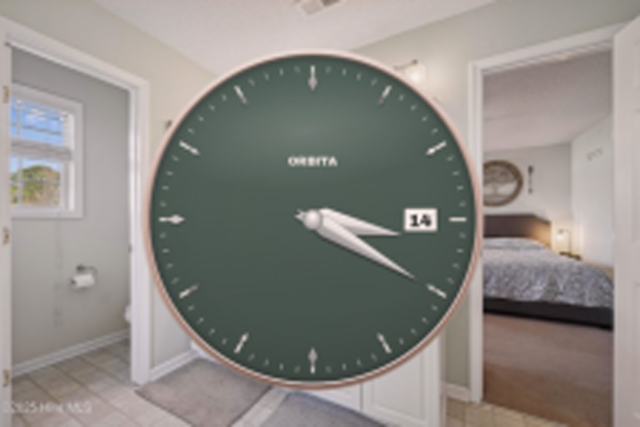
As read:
h=3 m=20
